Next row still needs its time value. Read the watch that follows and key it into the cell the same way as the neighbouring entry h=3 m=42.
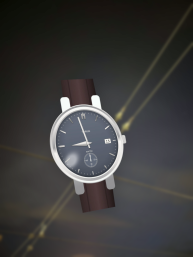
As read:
h=8 m=58
